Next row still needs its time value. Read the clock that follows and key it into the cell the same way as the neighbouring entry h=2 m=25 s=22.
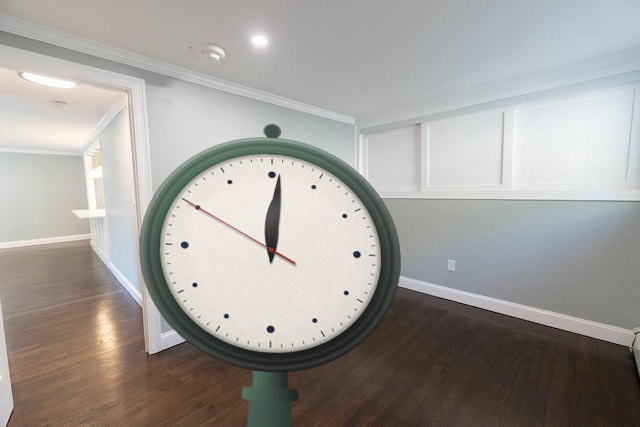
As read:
h=12 m=0 s=50
